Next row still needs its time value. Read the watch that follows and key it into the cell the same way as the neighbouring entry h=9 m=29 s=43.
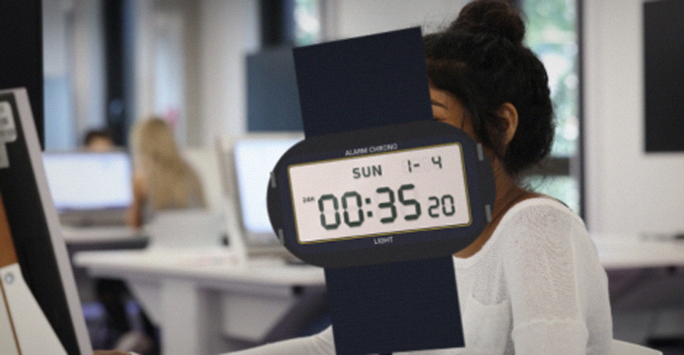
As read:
h=0 m=35 s=20
